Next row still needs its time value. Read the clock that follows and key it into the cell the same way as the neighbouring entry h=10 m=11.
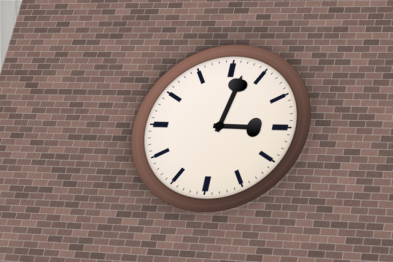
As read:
h=3 m=2
